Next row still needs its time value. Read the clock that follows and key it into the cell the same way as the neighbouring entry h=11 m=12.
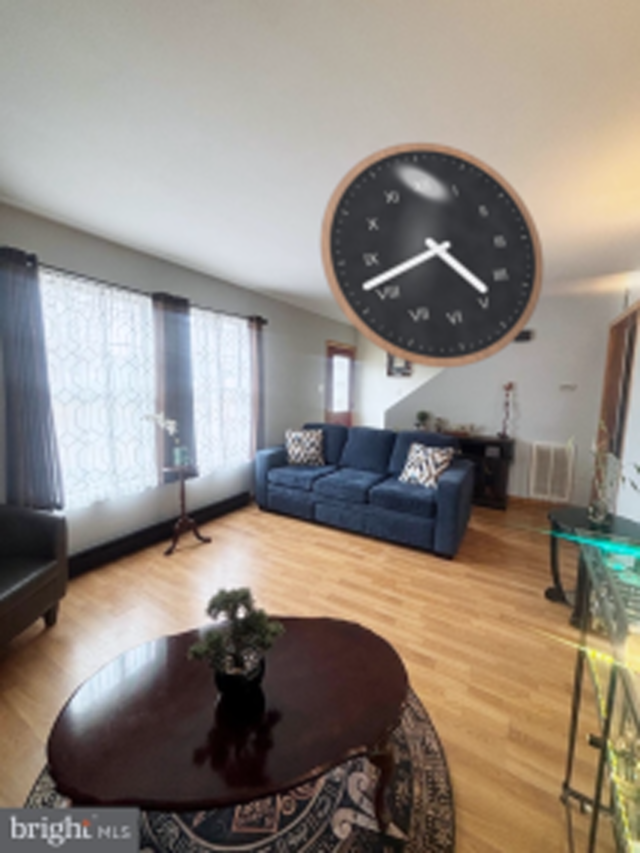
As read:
h=4 m=42
